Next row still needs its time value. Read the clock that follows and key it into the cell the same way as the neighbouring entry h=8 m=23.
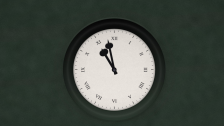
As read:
h=10 m=58
